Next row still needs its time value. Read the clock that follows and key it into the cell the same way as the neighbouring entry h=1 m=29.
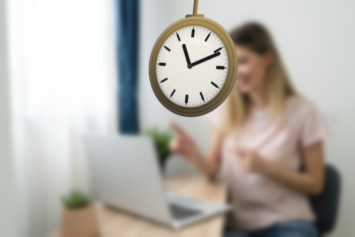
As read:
h=11 m=11
